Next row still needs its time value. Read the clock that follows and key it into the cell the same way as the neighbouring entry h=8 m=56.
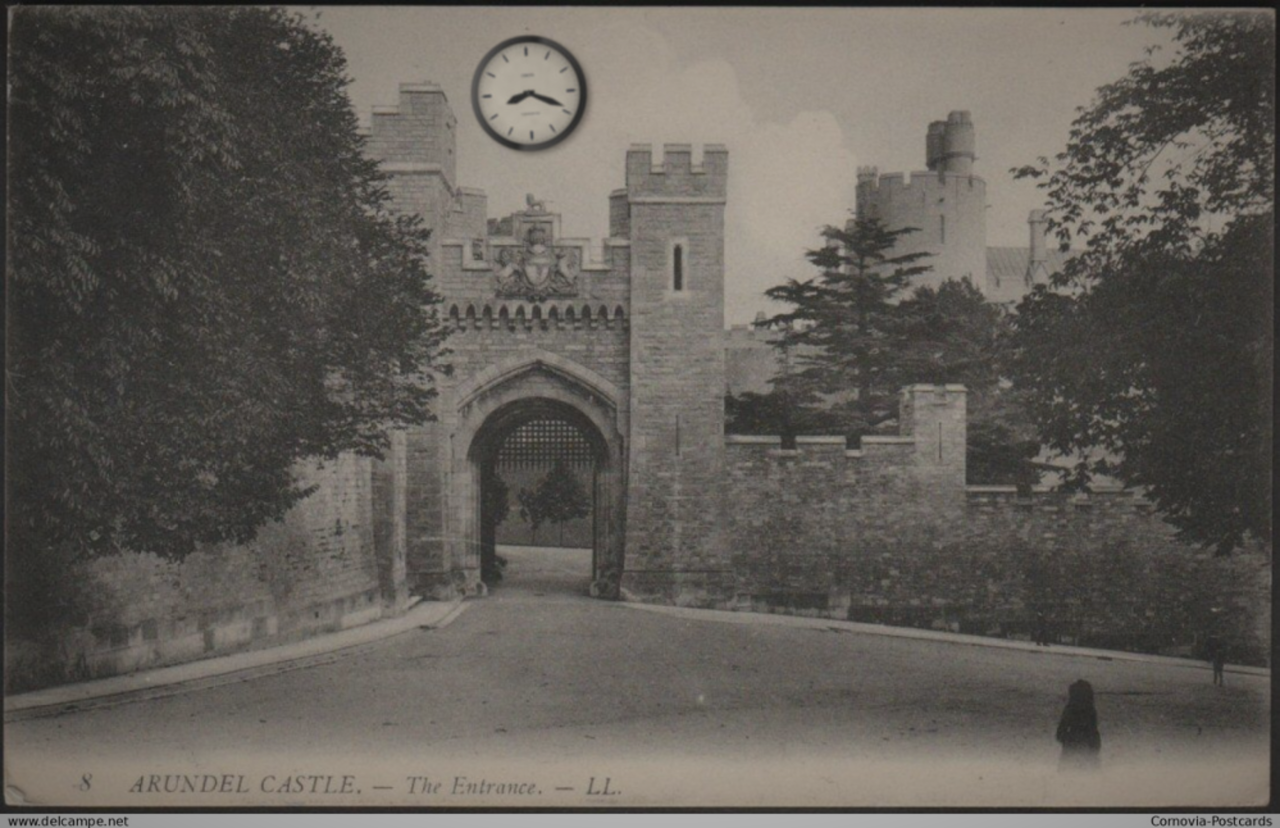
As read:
h=8 m=19
